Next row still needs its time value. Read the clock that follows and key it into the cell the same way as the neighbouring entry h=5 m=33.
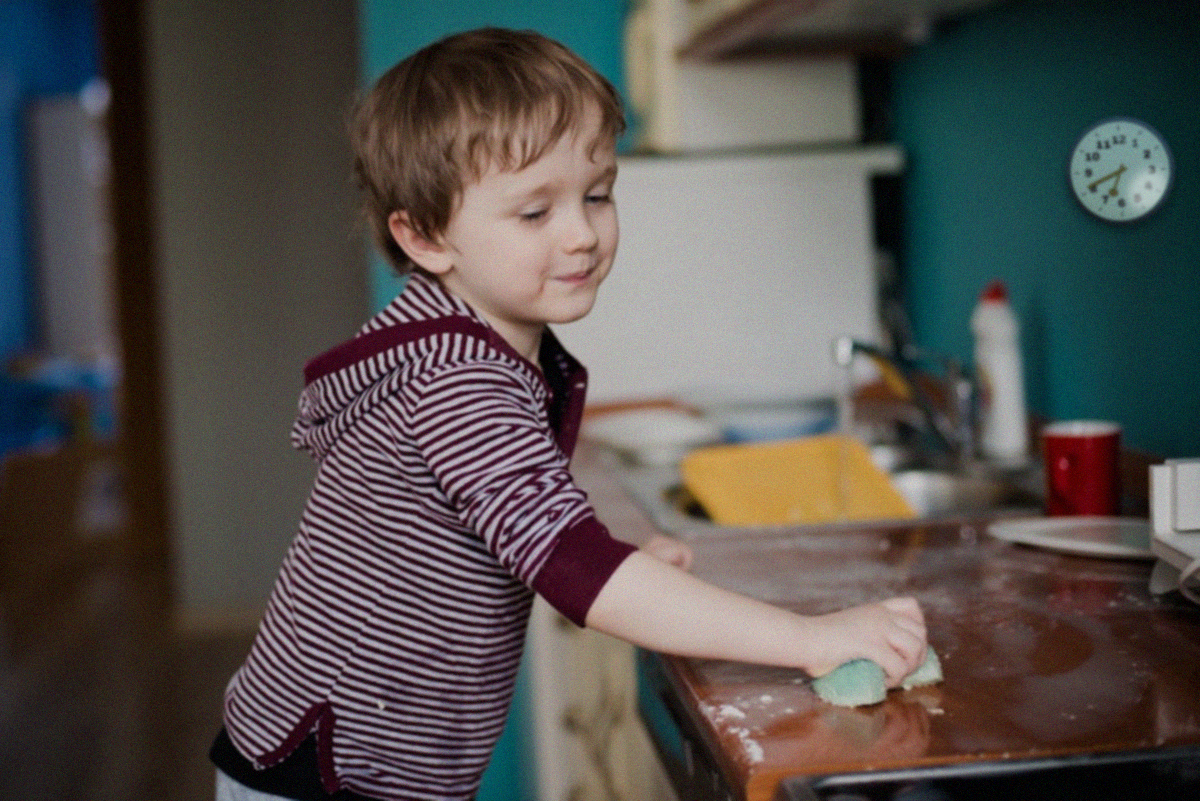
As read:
h=6 m=41
